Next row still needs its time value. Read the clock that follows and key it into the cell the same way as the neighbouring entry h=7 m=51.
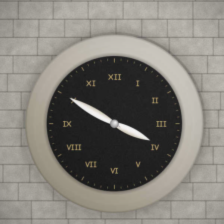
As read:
h=3 m=50
